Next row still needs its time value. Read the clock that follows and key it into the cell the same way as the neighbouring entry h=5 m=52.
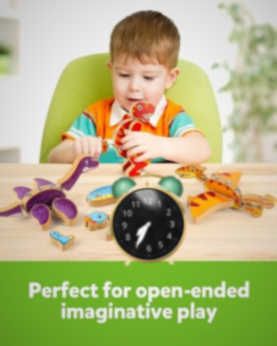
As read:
h=7 m=35
